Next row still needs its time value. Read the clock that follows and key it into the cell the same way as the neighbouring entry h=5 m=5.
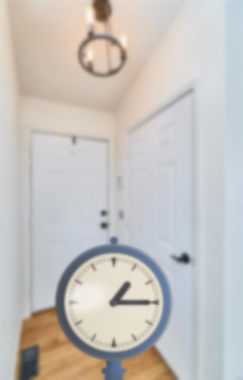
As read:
h=1 m=15
